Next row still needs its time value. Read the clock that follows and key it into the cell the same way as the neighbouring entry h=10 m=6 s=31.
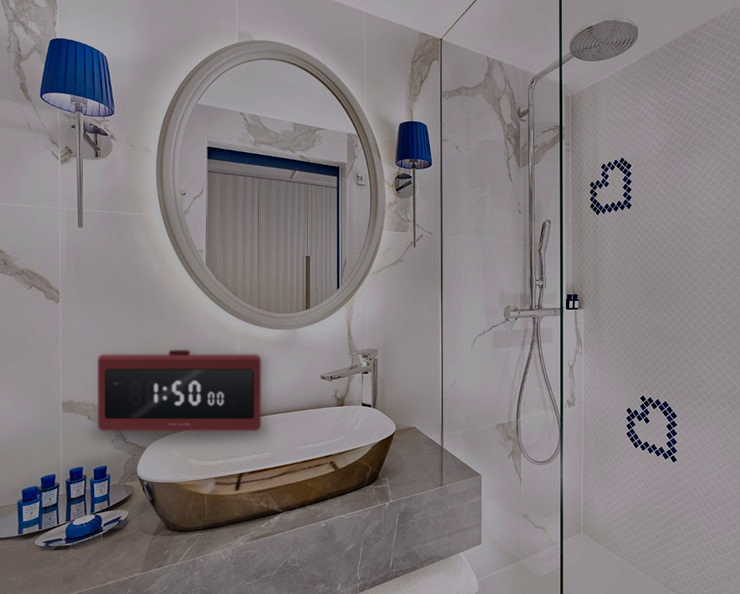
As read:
h=1 m=50 s=0
